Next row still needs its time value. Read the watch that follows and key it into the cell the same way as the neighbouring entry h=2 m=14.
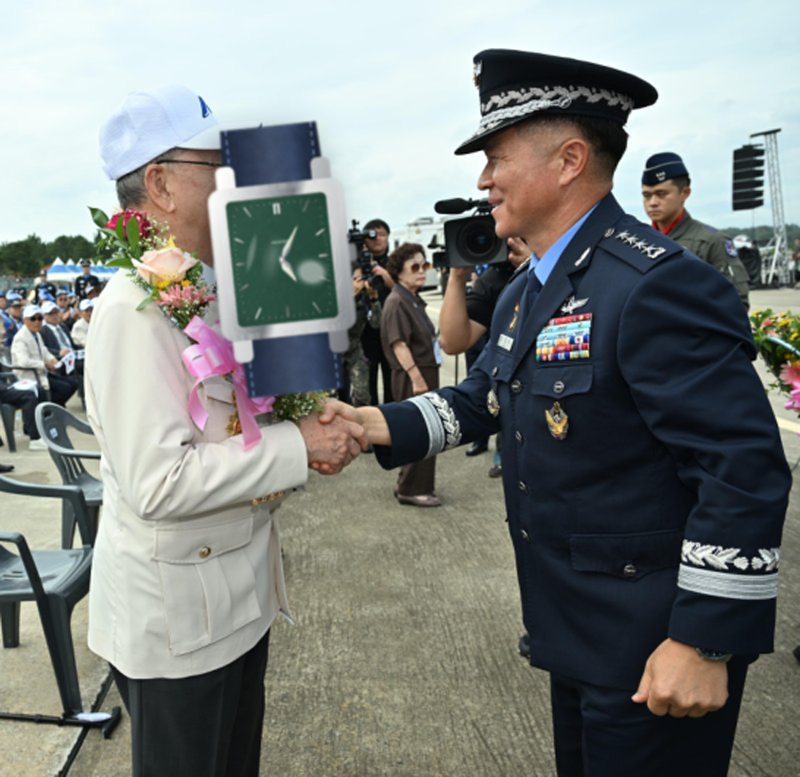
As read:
h=5 m=5
